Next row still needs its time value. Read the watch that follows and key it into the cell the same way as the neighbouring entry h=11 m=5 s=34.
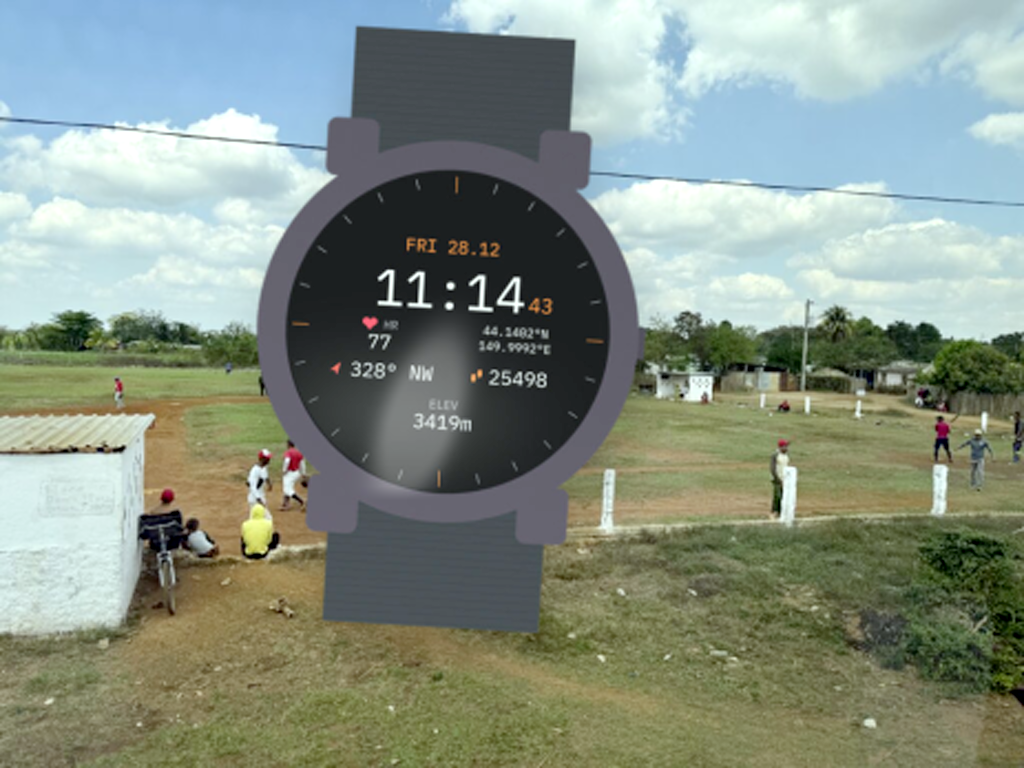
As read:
h=11 m=14 s=43
